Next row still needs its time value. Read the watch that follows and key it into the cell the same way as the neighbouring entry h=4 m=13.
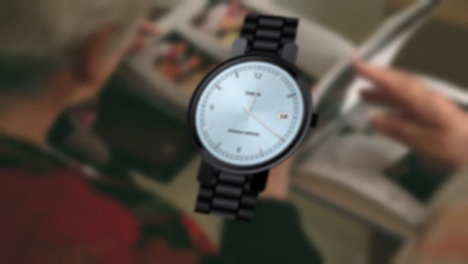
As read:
h=12 m=20
